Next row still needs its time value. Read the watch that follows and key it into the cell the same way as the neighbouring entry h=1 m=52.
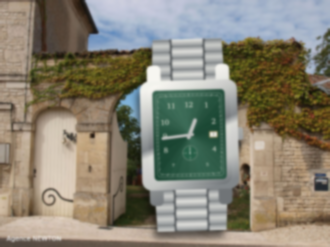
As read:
h=12 m=44
